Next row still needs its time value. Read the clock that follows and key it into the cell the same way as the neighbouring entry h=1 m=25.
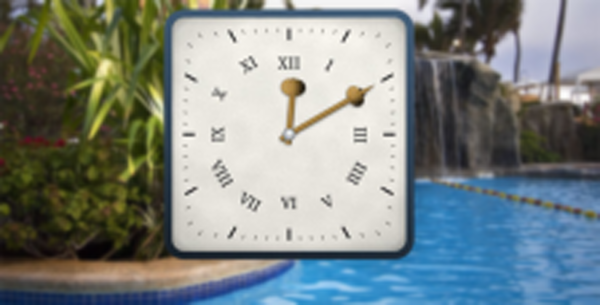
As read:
h=12 m=10
